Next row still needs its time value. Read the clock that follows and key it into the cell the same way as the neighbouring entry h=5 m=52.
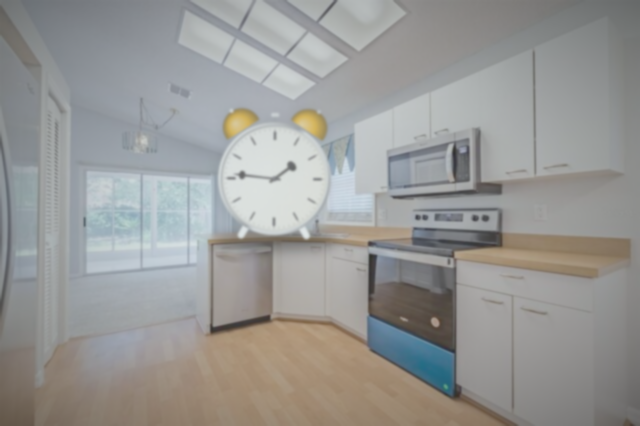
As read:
h=1 m=46
